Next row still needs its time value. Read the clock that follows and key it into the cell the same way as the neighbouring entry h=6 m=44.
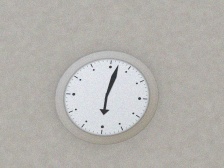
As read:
h=6 m=2
